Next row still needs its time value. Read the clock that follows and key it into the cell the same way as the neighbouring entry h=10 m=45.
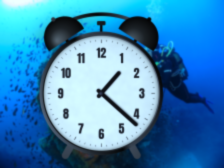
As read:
h=1 m=22
